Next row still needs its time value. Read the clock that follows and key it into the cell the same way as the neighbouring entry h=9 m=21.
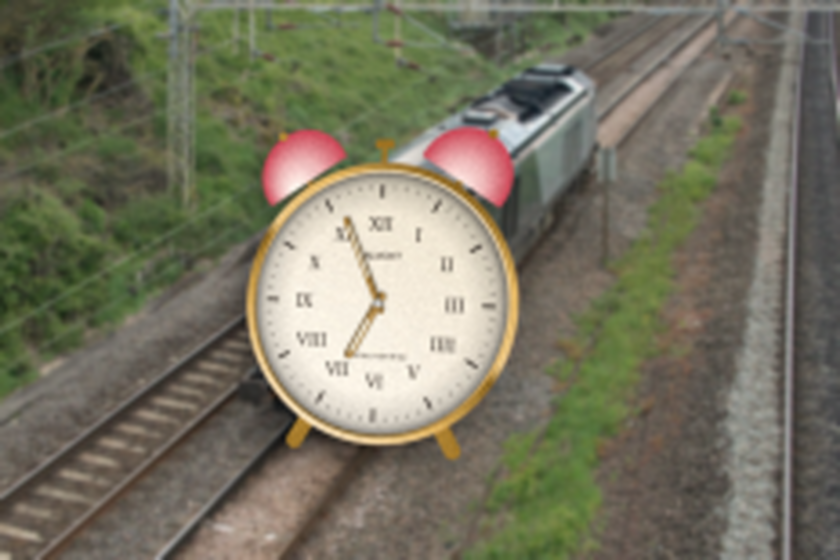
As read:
h=6 m=56
